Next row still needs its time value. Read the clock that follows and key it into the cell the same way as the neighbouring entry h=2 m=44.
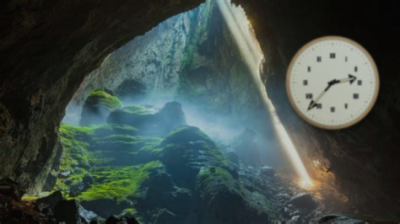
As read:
h=2 m=37
